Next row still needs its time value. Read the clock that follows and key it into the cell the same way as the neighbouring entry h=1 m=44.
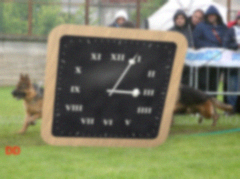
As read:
h=3 m=4
